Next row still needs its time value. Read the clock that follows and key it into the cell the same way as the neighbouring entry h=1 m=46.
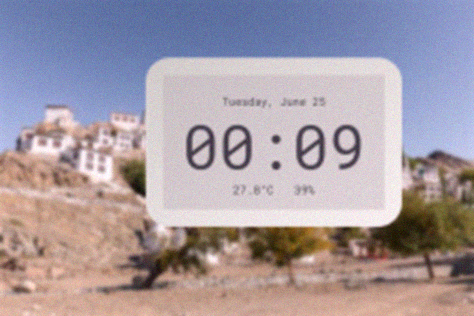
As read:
h=0 m=9
